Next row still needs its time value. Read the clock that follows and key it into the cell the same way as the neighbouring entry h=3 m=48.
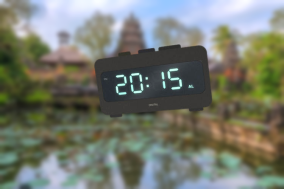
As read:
h=20 m=15
